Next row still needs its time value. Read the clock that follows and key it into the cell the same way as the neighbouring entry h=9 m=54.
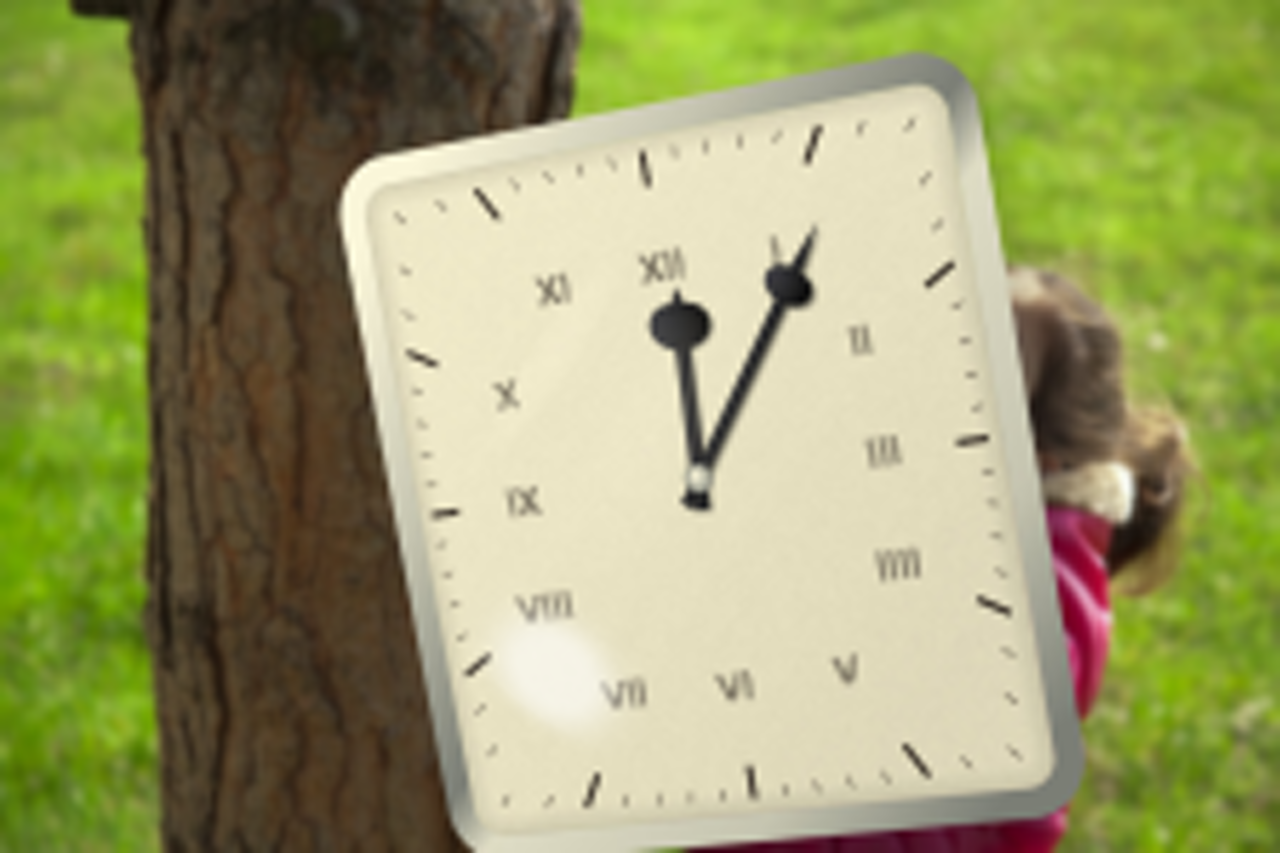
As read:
h=12 m=6
